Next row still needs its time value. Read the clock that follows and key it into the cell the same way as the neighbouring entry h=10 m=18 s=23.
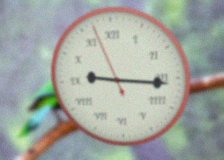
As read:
h=9 m=15 s=57
